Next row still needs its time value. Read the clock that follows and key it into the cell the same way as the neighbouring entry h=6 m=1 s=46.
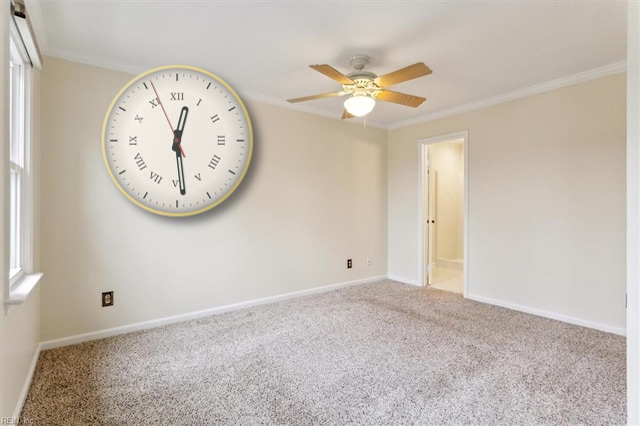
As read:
h=12 m=28 s=56
